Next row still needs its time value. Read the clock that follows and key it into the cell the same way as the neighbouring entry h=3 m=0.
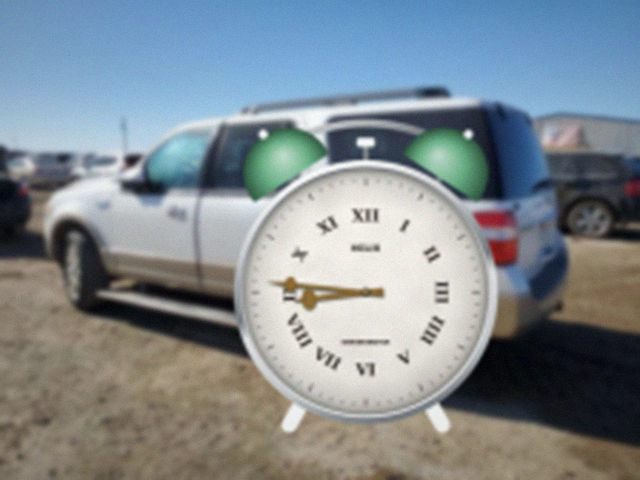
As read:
h=8 m=46
